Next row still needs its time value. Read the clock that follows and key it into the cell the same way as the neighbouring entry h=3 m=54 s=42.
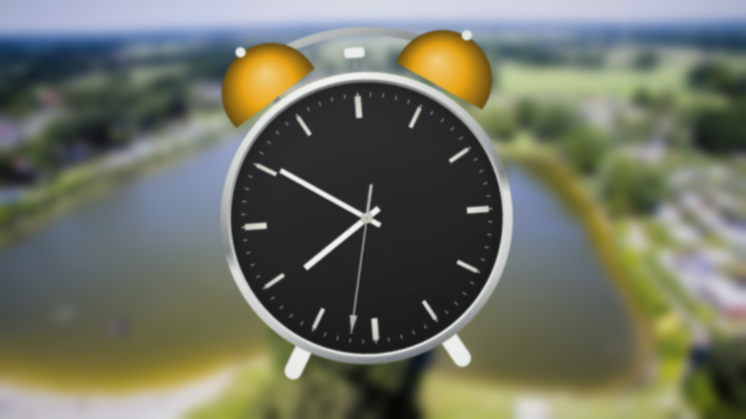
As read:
h=7 m=50 s=32
